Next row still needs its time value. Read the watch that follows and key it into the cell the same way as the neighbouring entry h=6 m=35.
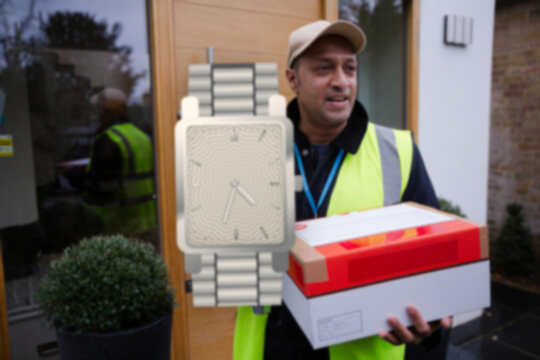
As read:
h=4 m=33
